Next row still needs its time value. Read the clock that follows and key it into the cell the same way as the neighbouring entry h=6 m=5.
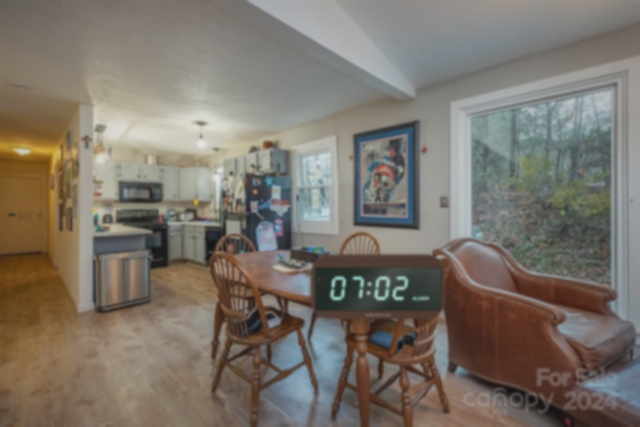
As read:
h=7 m=2
